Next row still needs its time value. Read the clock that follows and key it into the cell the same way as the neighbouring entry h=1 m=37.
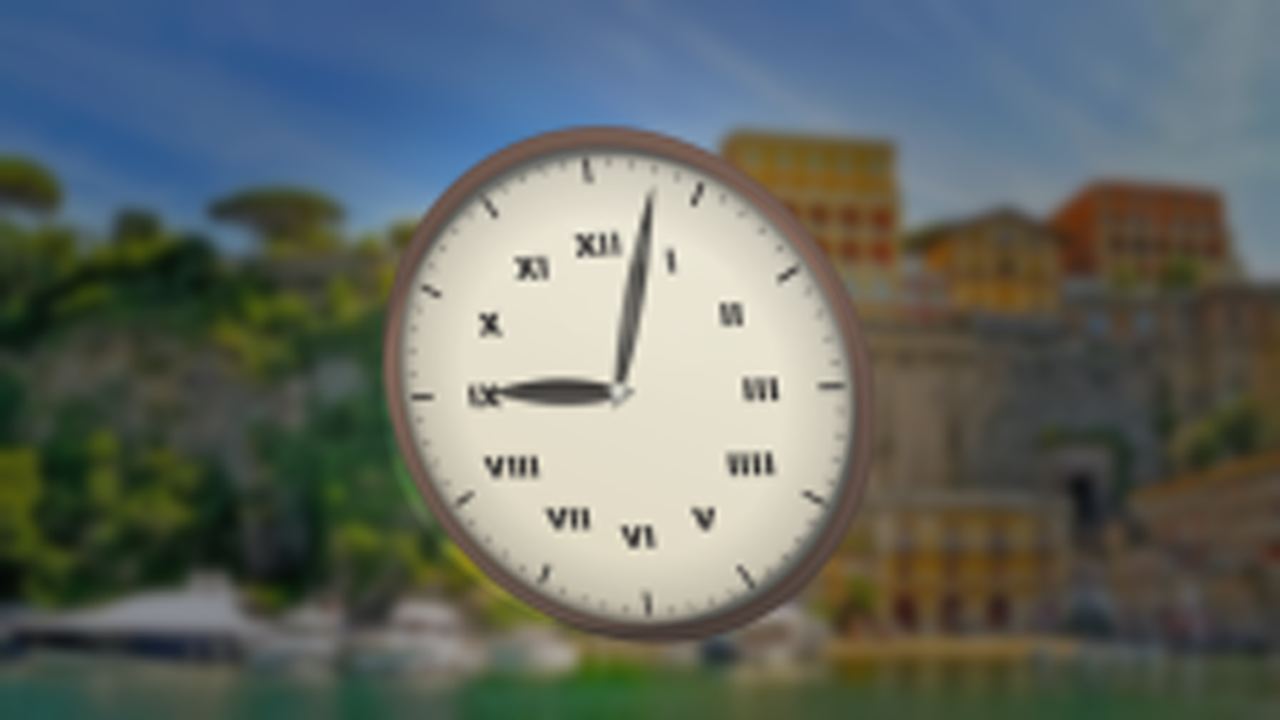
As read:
h=9 m=3
